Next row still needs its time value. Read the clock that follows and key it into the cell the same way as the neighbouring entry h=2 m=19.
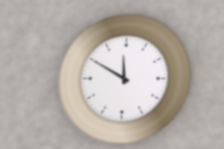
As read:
h=11 m=50
